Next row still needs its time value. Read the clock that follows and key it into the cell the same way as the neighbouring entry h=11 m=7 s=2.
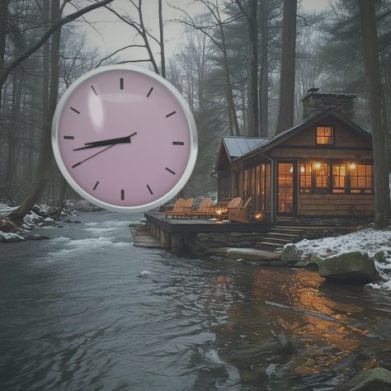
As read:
h=8 m=42 s=40
